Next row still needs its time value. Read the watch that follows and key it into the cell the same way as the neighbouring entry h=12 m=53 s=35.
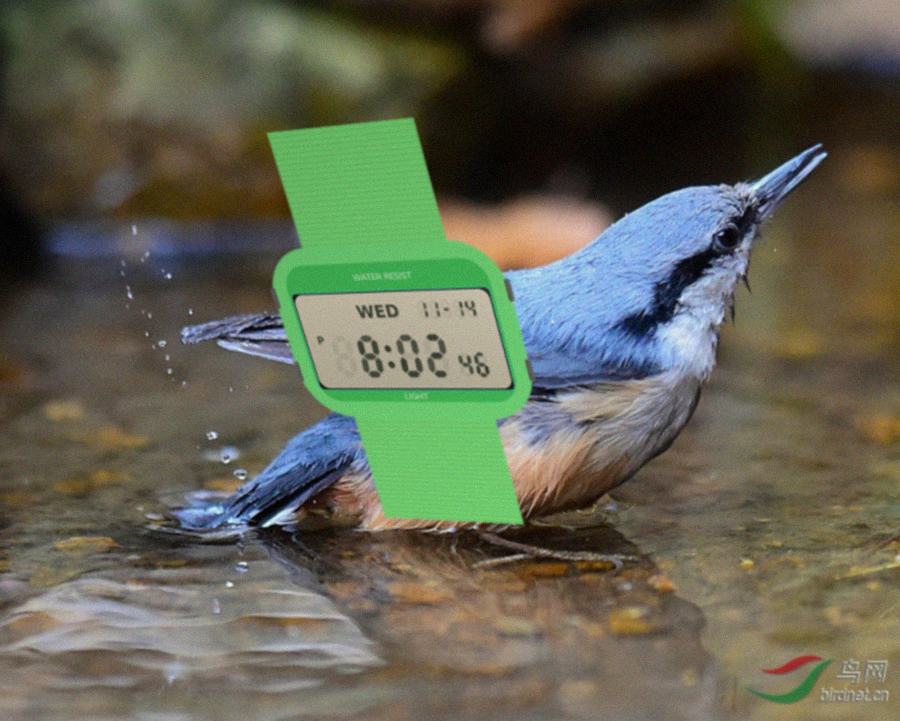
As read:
h=8 m=2 s=46
